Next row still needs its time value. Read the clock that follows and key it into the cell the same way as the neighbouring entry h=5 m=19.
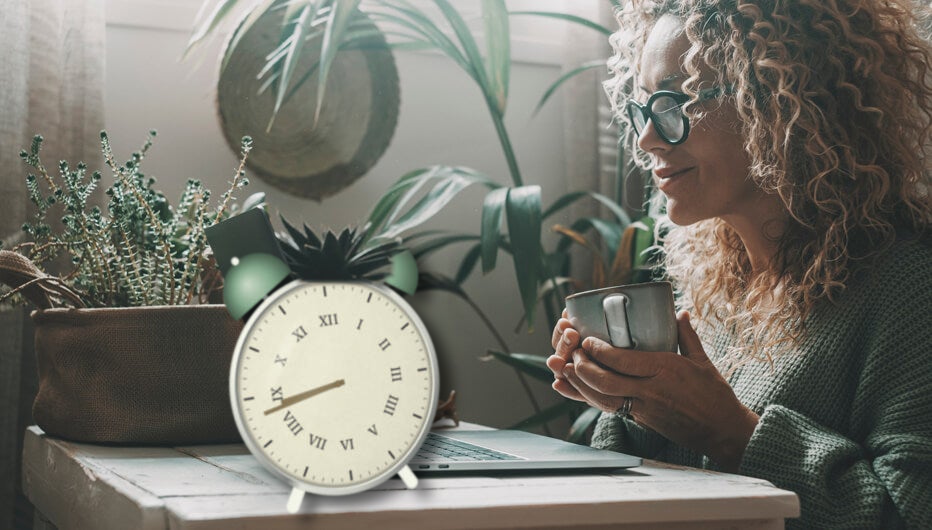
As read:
h=8 m=43
